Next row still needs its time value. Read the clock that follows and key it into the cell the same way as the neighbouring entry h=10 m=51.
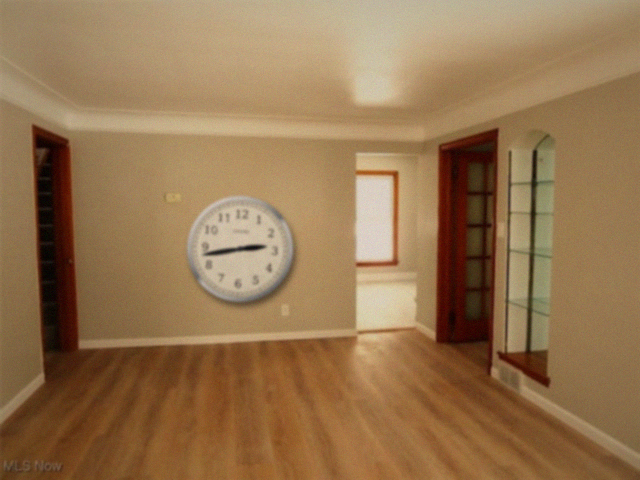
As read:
h=2 m=43
